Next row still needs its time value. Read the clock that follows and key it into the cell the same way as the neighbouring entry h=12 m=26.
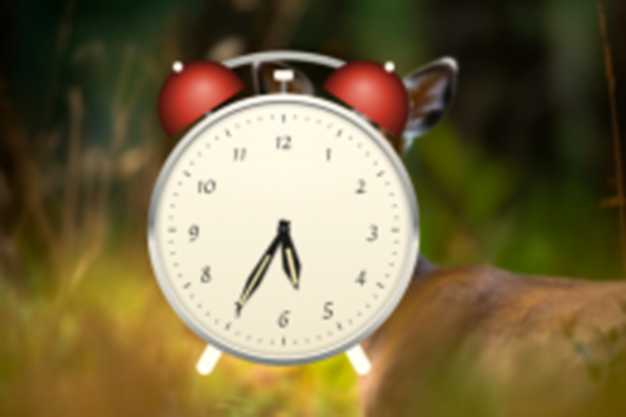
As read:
h=5 m=35
